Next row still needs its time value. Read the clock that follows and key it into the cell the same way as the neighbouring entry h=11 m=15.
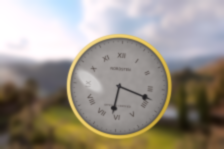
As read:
h=6 m=18
